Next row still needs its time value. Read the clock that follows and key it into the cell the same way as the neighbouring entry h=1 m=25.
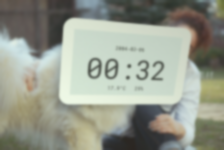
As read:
h=0 m=32
